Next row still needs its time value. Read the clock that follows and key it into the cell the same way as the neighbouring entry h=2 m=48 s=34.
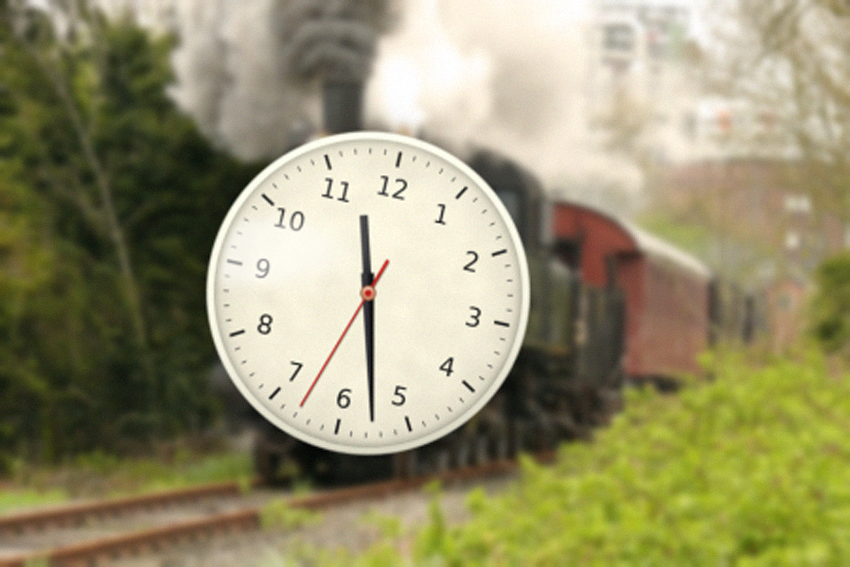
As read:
h=11 m=27 s=33
